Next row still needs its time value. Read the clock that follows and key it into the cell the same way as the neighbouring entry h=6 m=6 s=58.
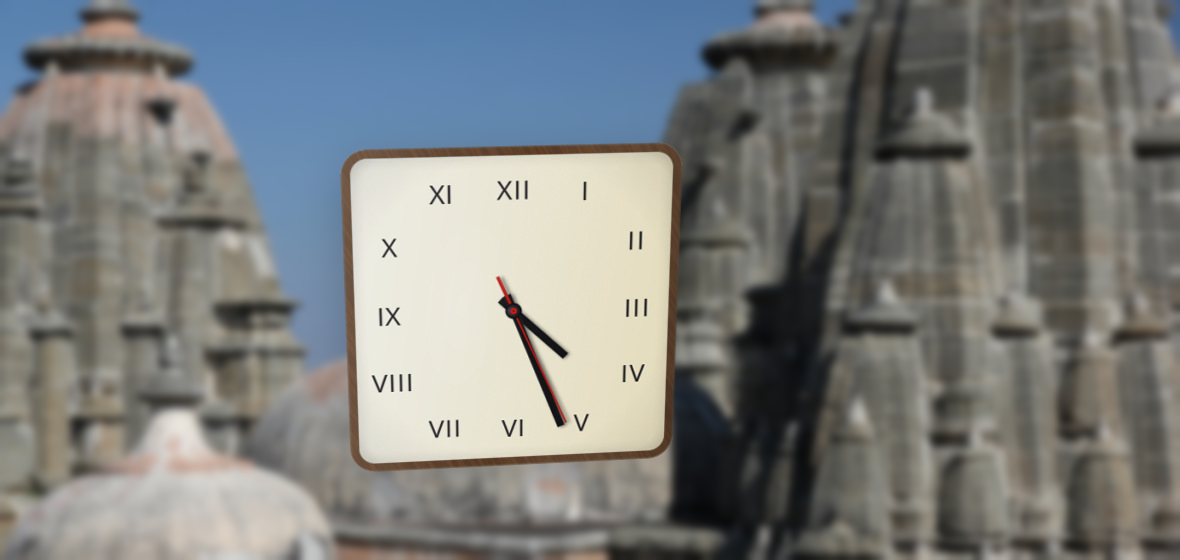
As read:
h=4 m=26 s=26
